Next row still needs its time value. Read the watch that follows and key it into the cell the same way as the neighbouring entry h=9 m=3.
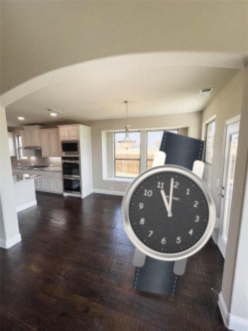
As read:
h=10 m=59
